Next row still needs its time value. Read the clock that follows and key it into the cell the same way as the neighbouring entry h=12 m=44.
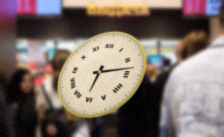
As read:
h=6 m=13
